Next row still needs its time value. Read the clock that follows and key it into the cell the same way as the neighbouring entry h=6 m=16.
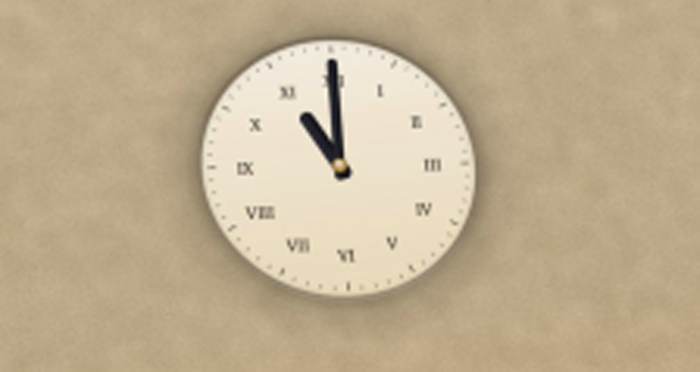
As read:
h=11 m=0
